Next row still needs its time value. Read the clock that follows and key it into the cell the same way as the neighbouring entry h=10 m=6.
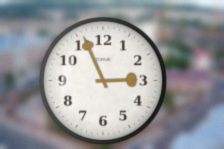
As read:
h=2 m=56
